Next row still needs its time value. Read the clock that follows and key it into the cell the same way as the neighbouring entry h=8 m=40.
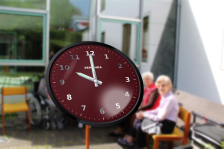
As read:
h=10 m=0
